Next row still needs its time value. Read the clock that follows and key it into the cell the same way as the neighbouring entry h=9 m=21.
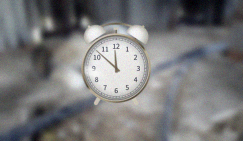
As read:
h=11 m=52
